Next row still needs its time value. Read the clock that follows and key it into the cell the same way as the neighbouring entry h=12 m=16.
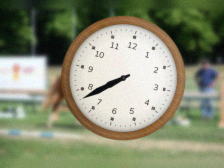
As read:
h=7 m=38
